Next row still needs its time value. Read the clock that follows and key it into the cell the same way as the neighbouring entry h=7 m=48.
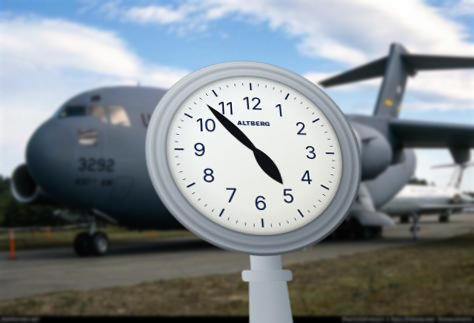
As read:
h=4 m=53
